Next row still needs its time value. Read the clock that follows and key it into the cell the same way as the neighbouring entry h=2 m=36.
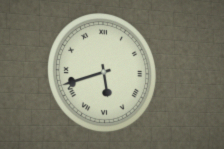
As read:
h=5 m=42
